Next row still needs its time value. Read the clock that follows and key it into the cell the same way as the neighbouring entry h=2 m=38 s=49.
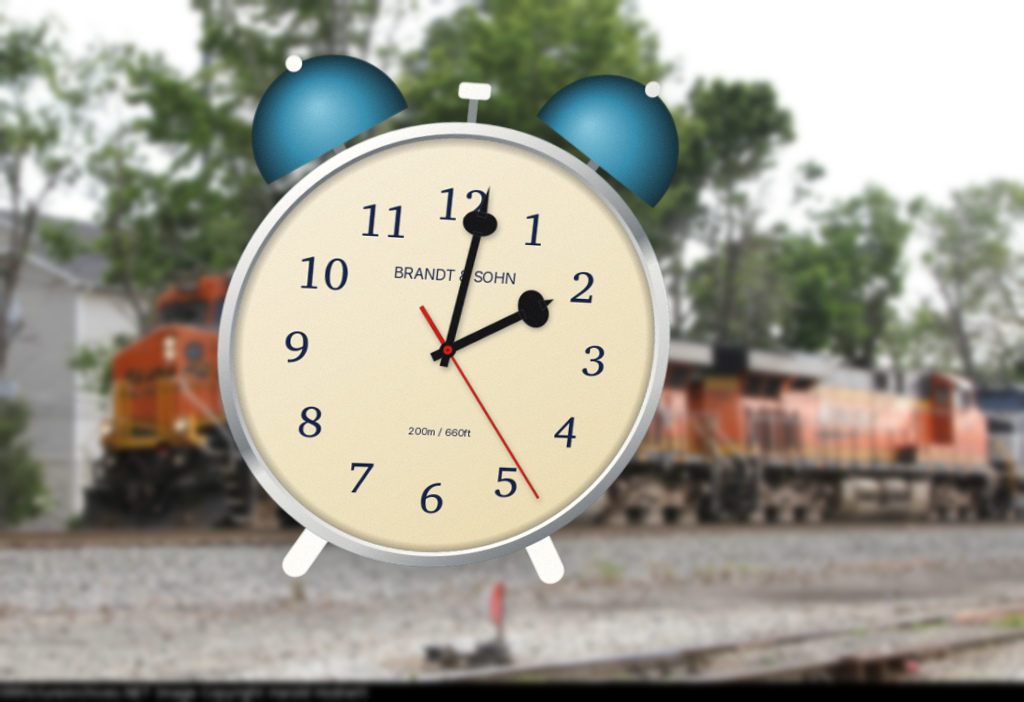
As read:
h=2 m=1 s=24
